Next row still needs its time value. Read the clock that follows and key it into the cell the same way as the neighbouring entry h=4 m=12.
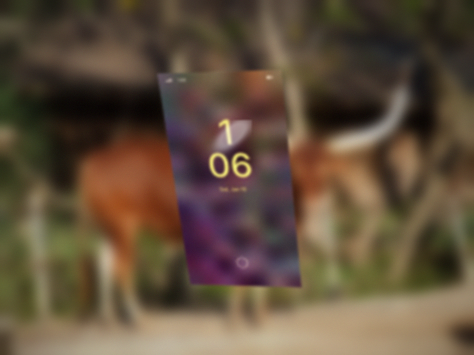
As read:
h=1 m=6
